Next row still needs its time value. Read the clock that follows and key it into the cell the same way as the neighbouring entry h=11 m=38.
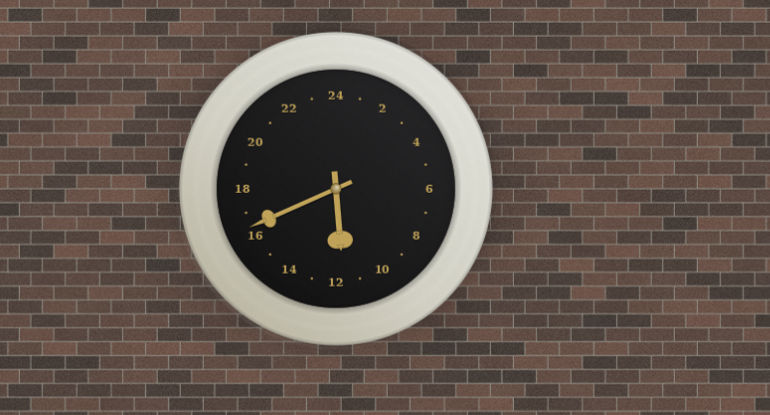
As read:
h=11 m=41
